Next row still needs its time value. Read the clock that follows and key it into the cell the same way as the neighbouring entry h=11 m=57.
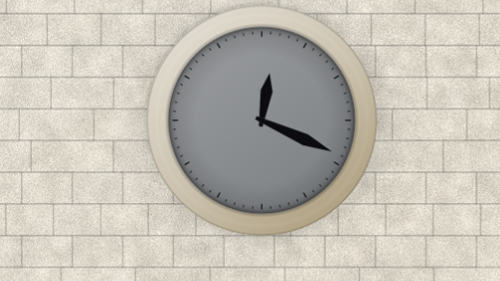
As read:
h=12 m=19
